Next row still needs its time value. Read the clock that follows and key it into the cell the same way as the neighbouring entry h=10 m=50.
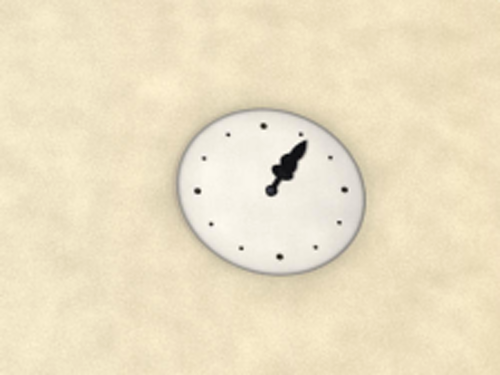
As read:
h=1 m=6
